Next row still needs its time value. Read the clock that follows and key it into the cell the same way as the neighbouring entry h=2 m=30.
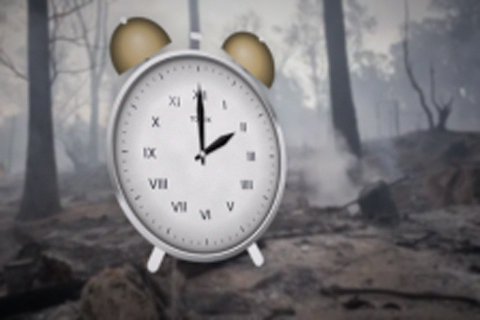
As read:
h=2 m=0
